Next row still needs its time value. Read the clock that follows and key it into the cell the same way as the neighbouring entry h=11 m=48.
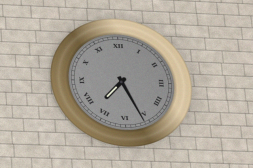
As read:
h=7 m=26
